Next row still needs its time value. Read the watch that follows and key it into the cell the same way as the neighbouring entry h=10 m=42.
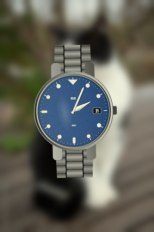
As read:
h=2 m=4
